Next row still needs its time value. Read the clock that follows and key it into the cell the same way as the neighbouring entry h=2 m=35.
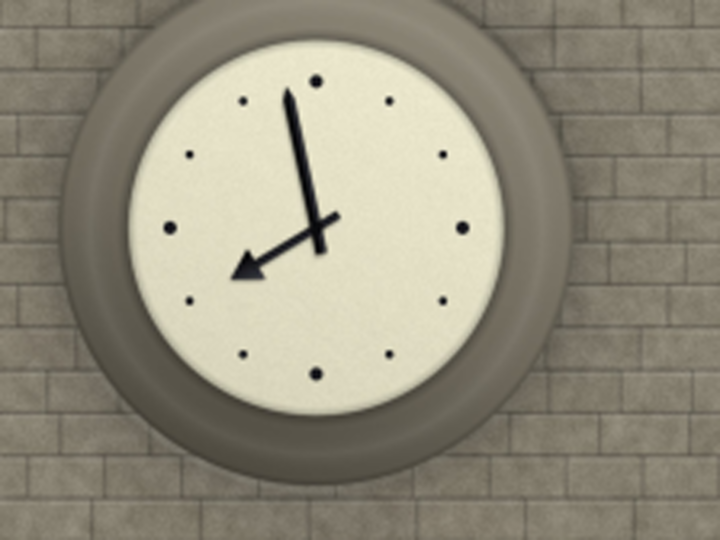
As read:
h=7 m=58
